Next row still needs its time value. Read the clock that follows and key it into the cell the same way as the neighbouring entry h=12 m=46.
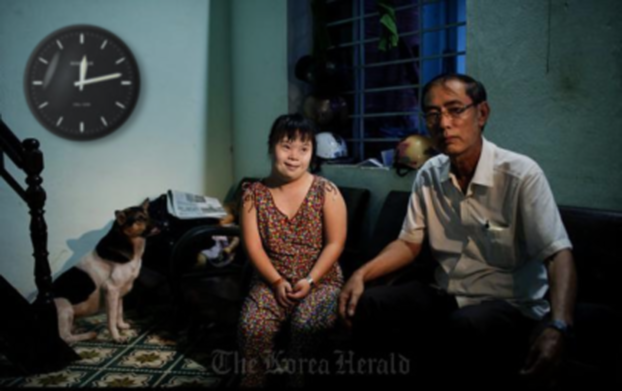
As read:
h=12 m=13
